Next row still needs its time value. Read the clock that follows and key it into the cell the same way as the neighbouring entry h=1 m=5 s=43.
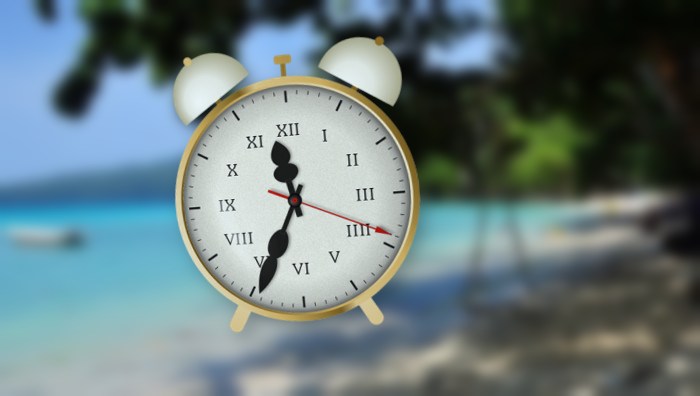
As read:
h=11 m=34 s=19
